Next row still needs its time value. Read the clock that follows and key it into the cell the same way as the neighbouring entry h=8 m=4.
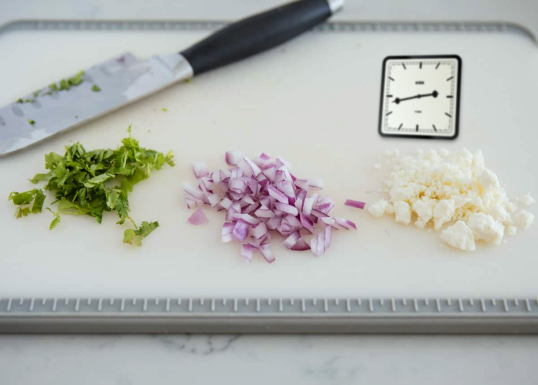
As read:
h=2 m=43
